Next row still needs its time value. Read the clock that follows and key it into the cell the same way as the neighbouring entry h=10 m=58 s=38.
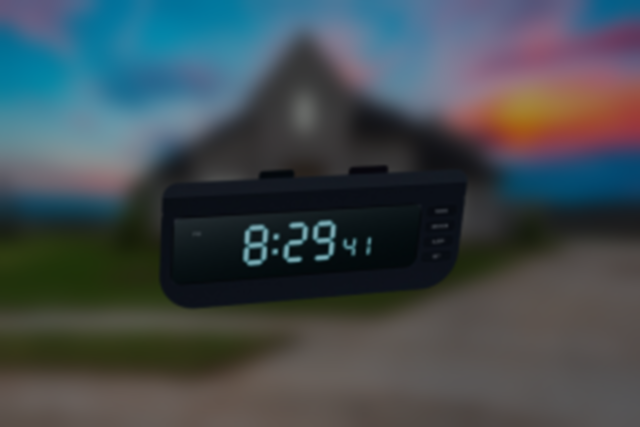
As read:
h=8 m=29 s=41
